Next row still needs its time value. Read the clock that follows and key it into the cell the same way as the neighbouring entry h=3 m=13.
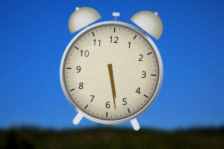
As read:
h=5 m=28
